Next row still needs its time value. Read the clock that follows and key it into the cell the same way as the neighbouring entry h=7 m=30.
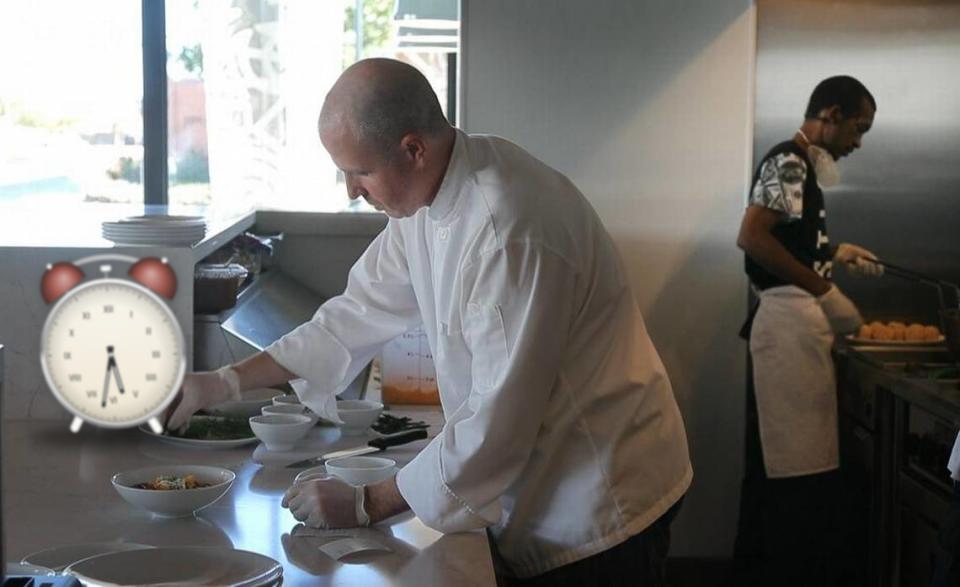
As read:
h=5 m=32
